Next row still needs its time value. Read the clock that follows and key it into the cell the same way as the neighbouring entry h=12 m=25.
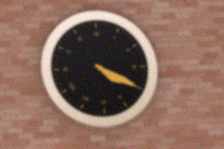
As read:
h=4 m=20
